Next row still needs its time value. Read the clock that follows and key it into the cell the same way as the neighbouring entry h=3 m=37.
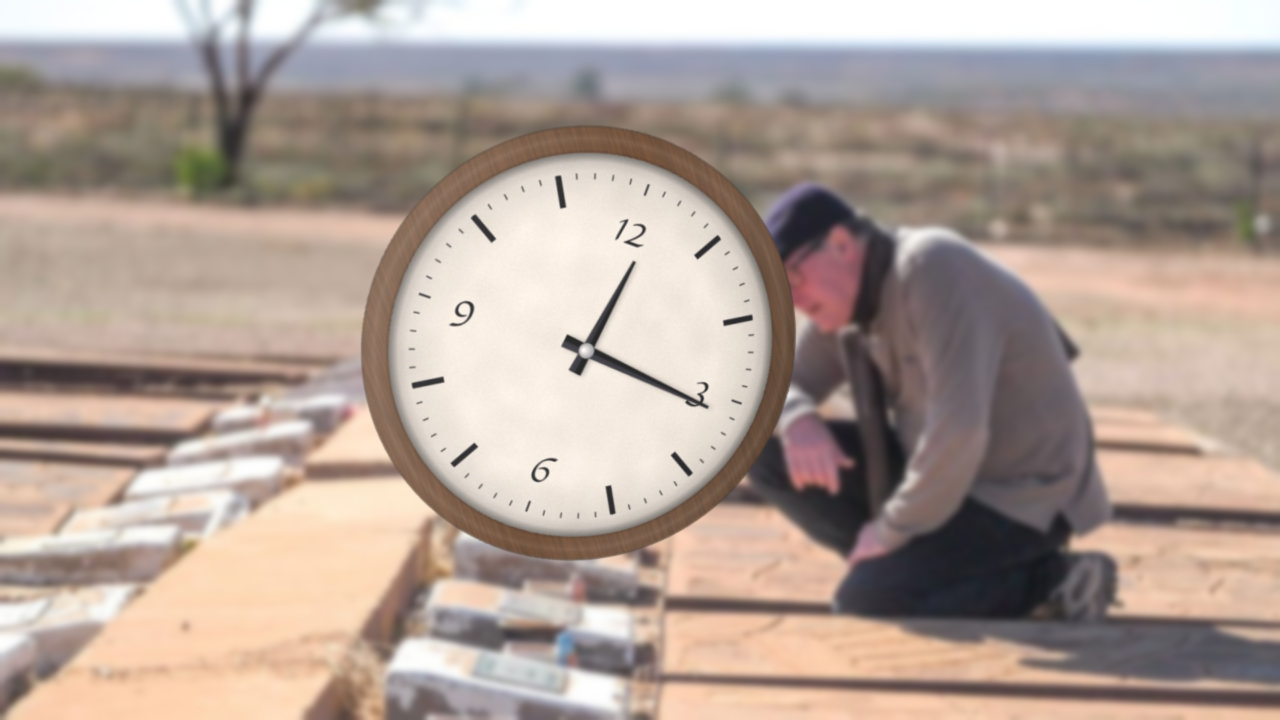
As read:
h=12 m=16
